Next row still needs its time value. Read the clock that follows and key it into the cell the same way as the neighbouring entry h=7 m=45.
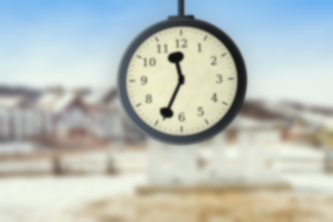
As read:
h=11 m=34
